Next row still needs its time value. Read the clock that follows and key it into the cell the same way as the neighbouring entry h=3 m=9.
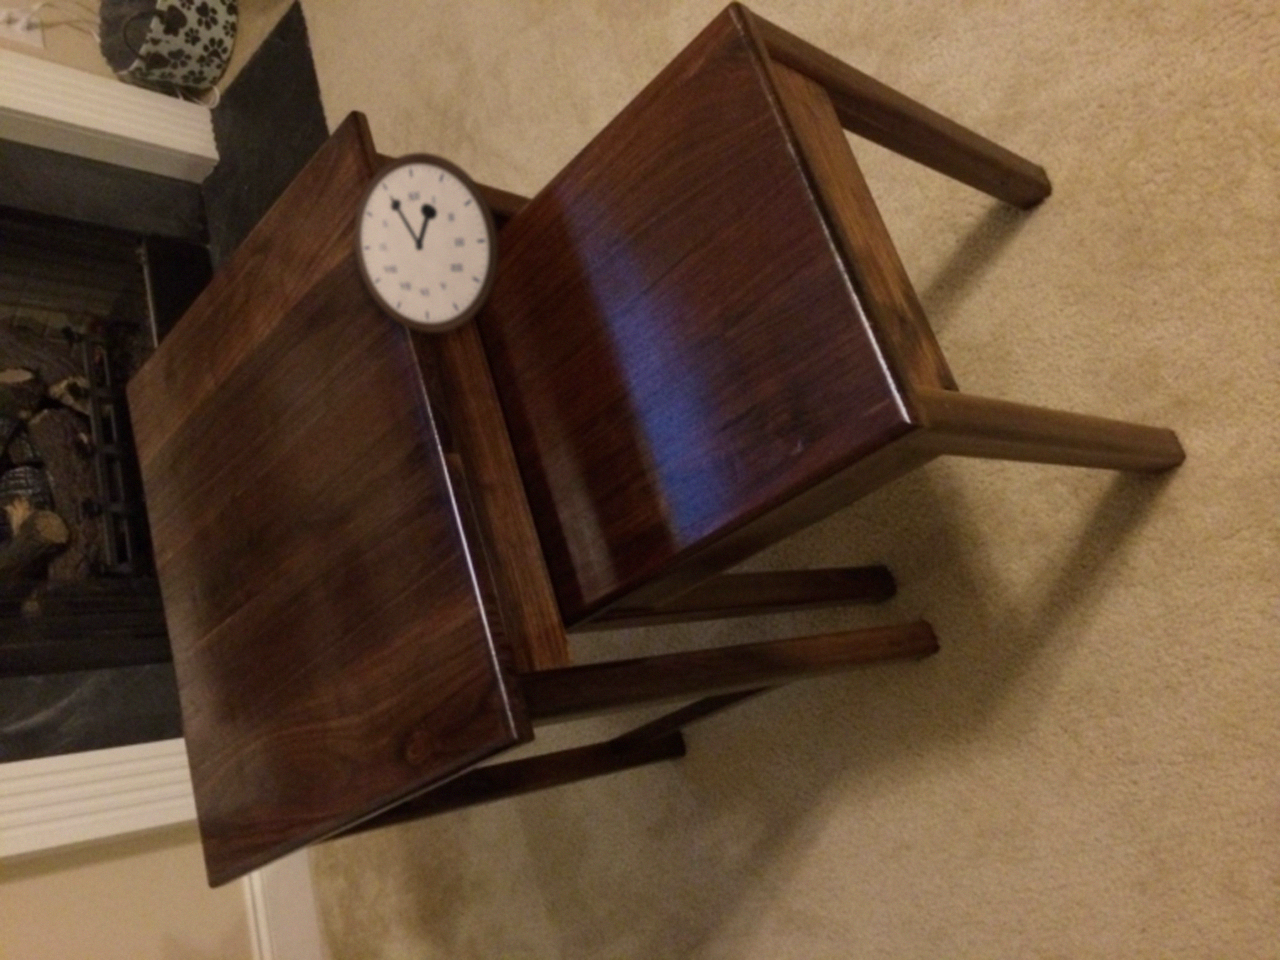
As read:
h=12 m=55
